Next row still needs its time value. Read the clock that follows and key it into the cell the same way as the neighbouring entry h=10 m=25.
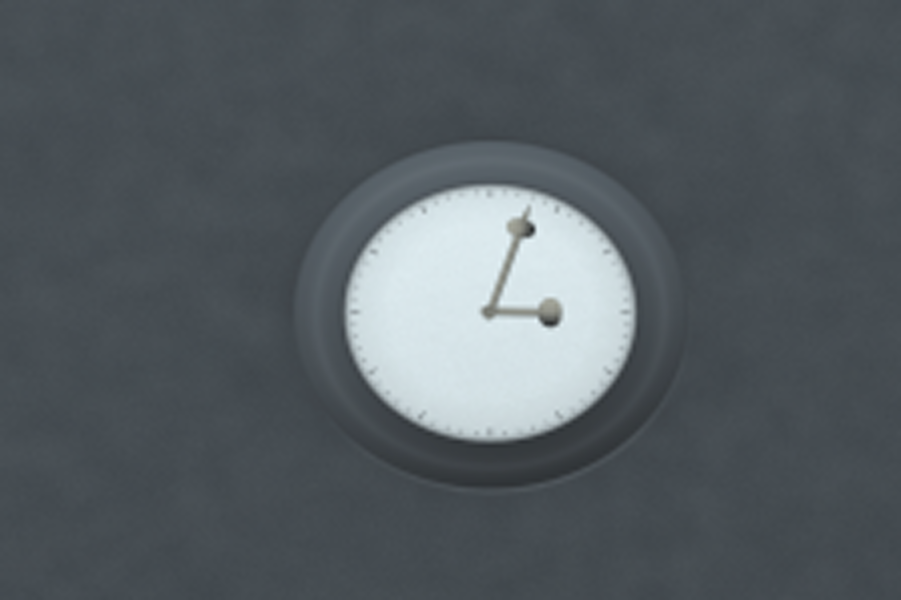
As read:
h=3 m=3
